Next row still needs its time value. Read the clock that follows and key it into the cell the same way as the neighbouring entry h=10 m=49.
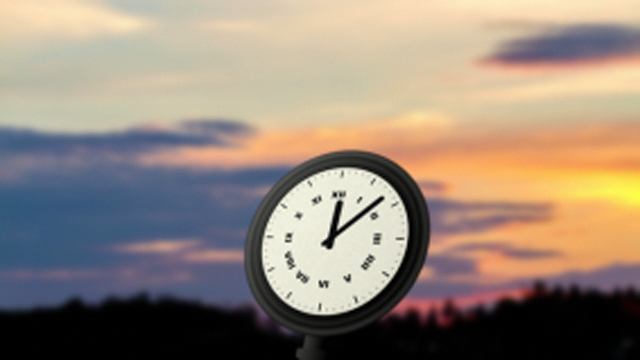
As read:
h=12 m=8
